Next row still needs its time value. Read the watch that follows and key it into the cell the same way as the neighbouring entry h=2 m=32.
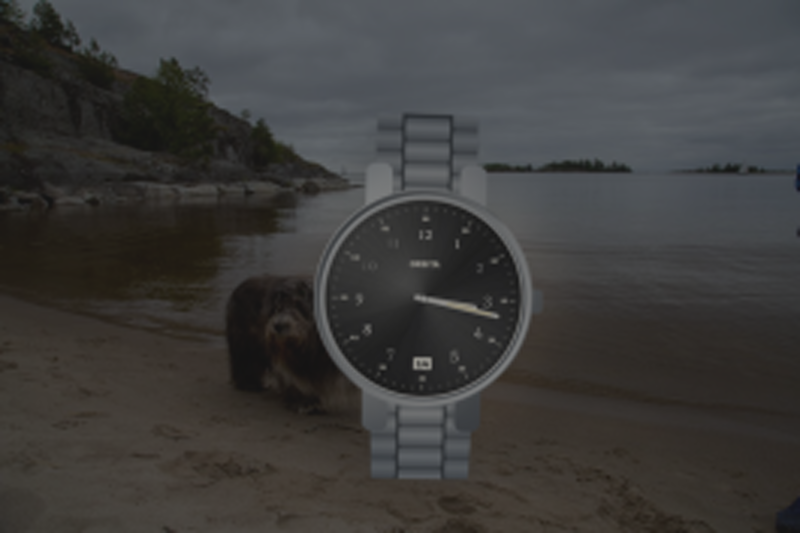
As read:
h=3 m=17
